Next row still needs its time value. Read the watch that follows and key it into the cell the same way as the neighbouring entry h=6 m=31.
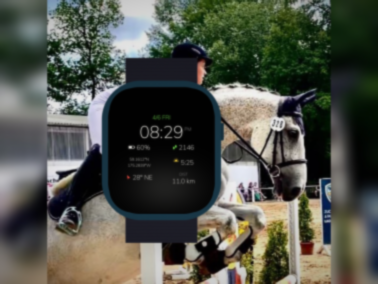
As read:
h=8 m=29
